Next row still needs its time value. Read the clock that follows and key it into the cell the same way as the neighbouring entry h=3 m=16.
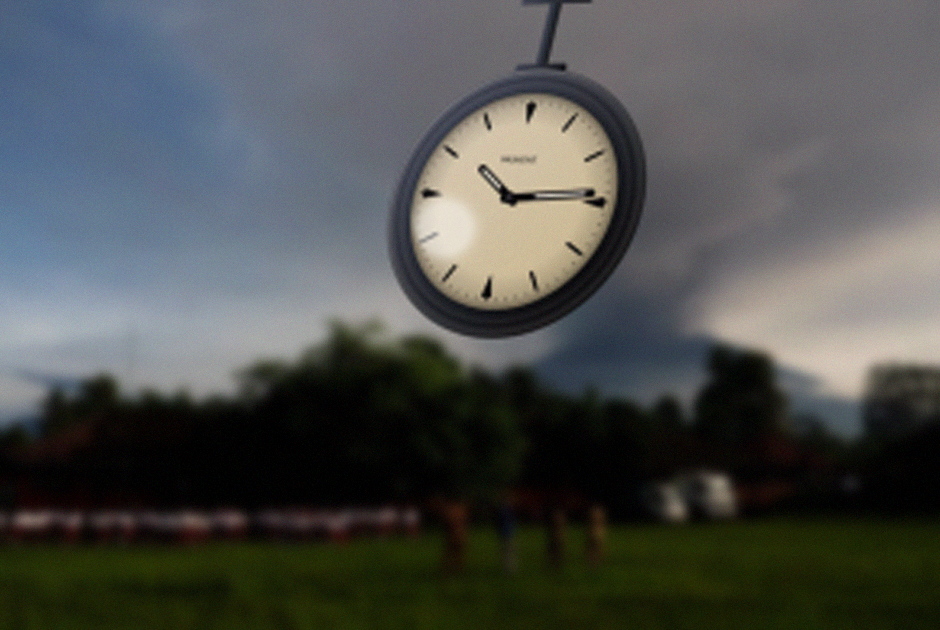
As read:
h=10 m=14
